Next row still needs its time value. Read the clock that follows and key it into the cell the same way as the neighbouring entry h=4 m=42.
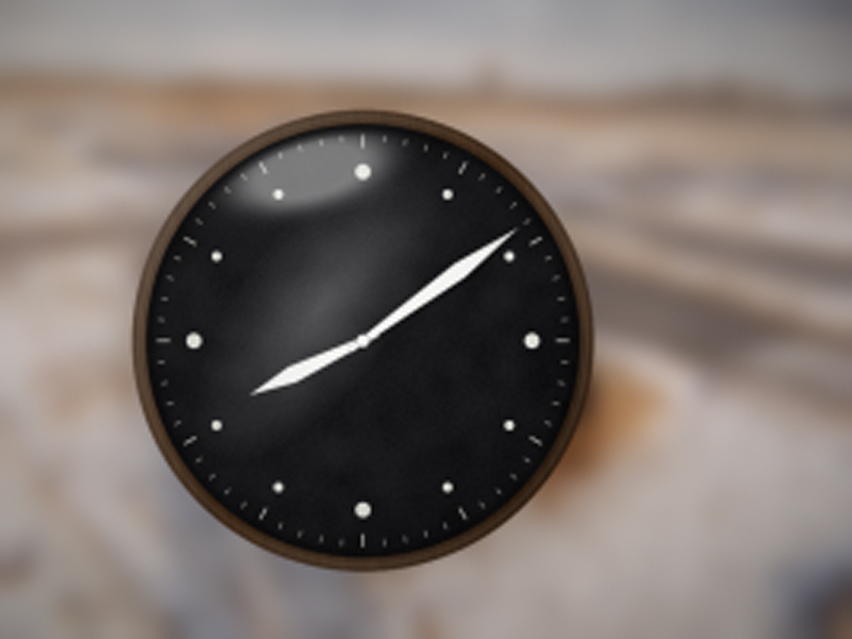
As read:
h=8 m=9
